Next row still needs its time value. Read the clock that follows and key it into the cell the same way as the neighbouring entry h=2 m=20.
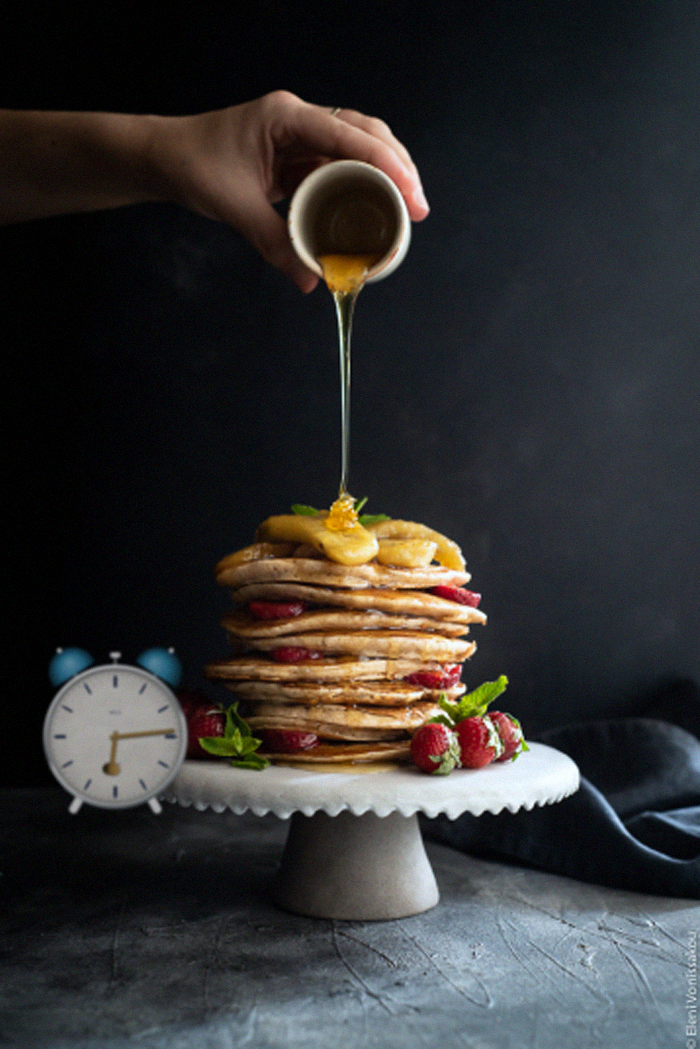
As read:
h=6 m=14
